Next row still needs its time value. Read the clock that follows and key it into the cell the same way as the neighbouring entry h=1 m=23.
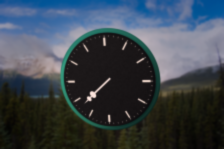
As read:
h=7 m=38
